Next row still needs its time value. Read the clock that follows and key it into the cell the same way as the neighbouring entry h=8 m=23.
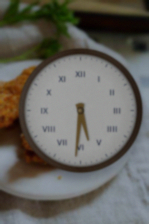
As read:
h=5 m=31
